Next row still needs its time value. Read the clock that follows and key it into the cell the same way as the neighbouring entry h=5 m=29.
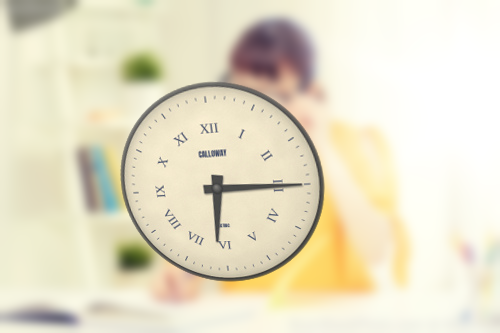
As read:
h=6 m=15
